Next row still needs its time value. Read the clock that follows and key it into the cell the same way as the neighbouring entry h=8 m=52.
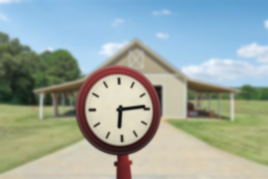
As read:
h=6 m=14
